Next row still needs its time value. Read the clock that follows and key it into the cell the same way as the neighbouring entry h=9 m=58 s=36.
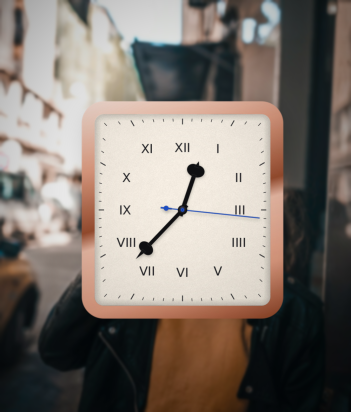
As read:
h=12 m=37 s=16
